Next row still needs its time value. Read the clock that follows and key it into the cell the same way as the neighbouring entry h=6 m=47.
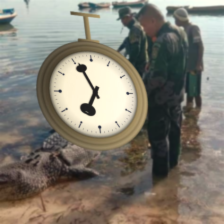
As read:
h=6 m=56
